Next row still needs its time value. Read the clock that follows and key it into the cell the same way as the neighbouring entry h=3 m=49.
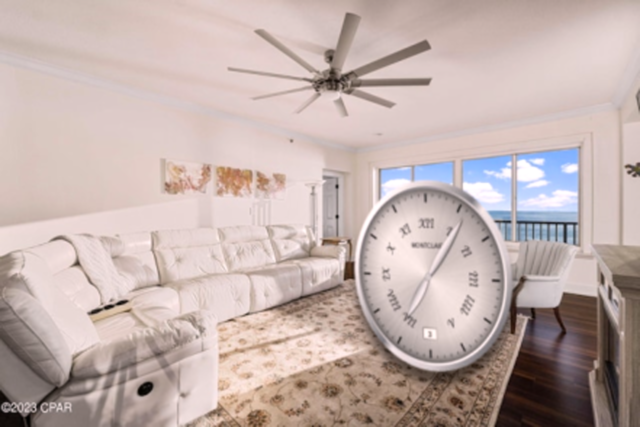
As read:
h=7 m=6
